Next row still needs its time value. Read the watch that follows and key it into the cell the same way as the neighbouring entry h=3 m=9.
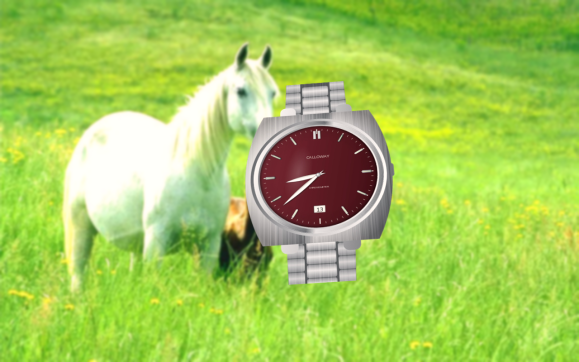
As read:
h=8 m=38
